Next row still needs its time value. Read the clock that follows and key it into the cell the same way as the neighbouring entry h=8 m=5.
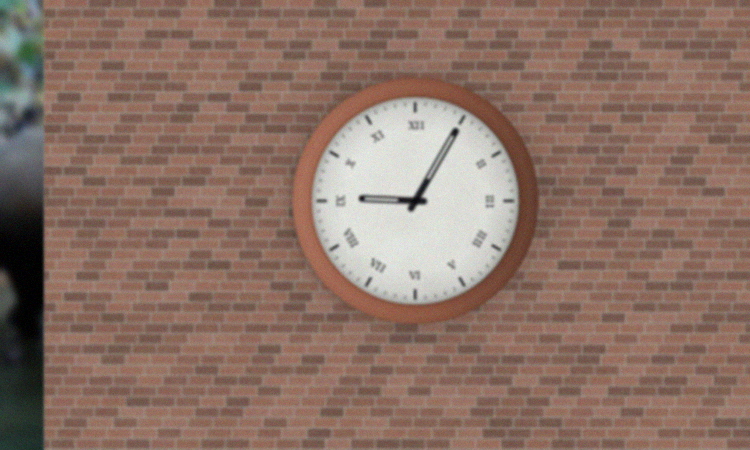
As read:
h=9 m=5
